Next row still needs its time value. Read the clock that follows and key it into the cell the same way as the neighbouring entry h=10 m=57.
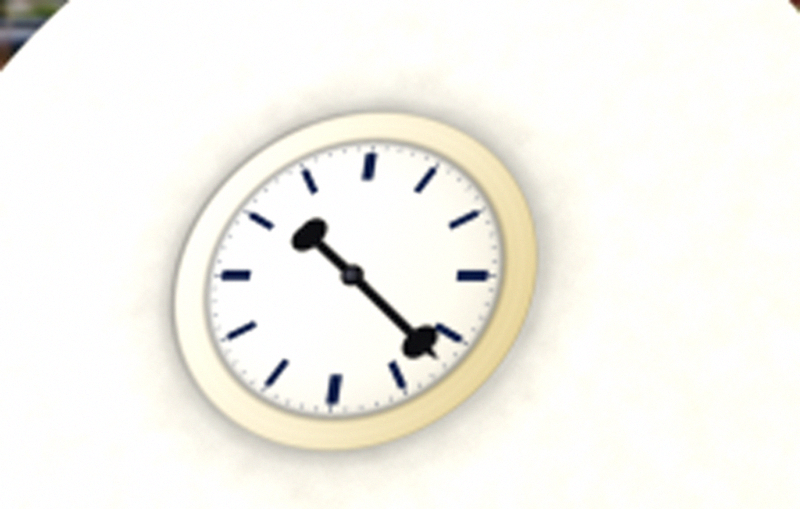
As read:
h=10 m=22
